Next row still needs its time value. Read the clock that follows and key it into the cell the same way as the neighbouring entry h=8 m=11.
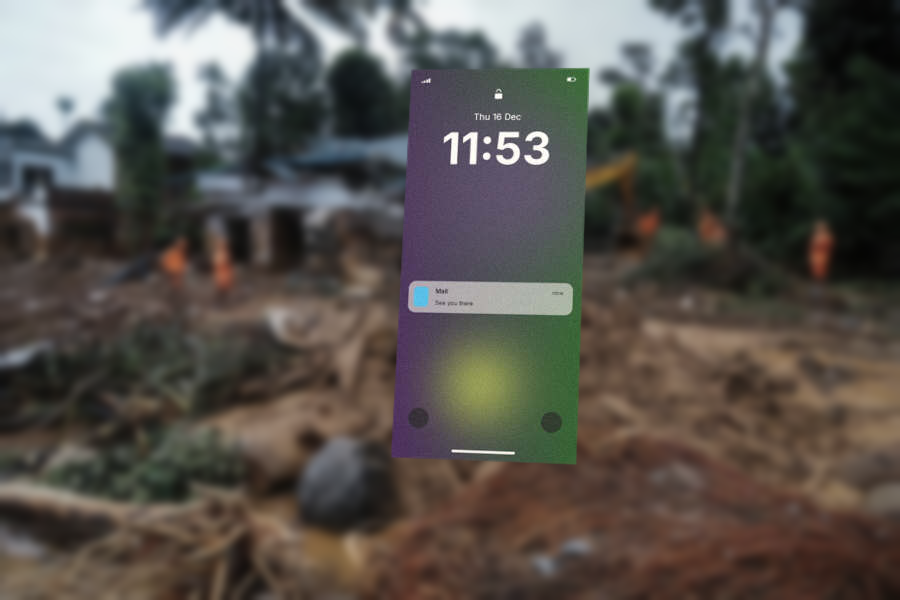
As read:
h=11 m=53
